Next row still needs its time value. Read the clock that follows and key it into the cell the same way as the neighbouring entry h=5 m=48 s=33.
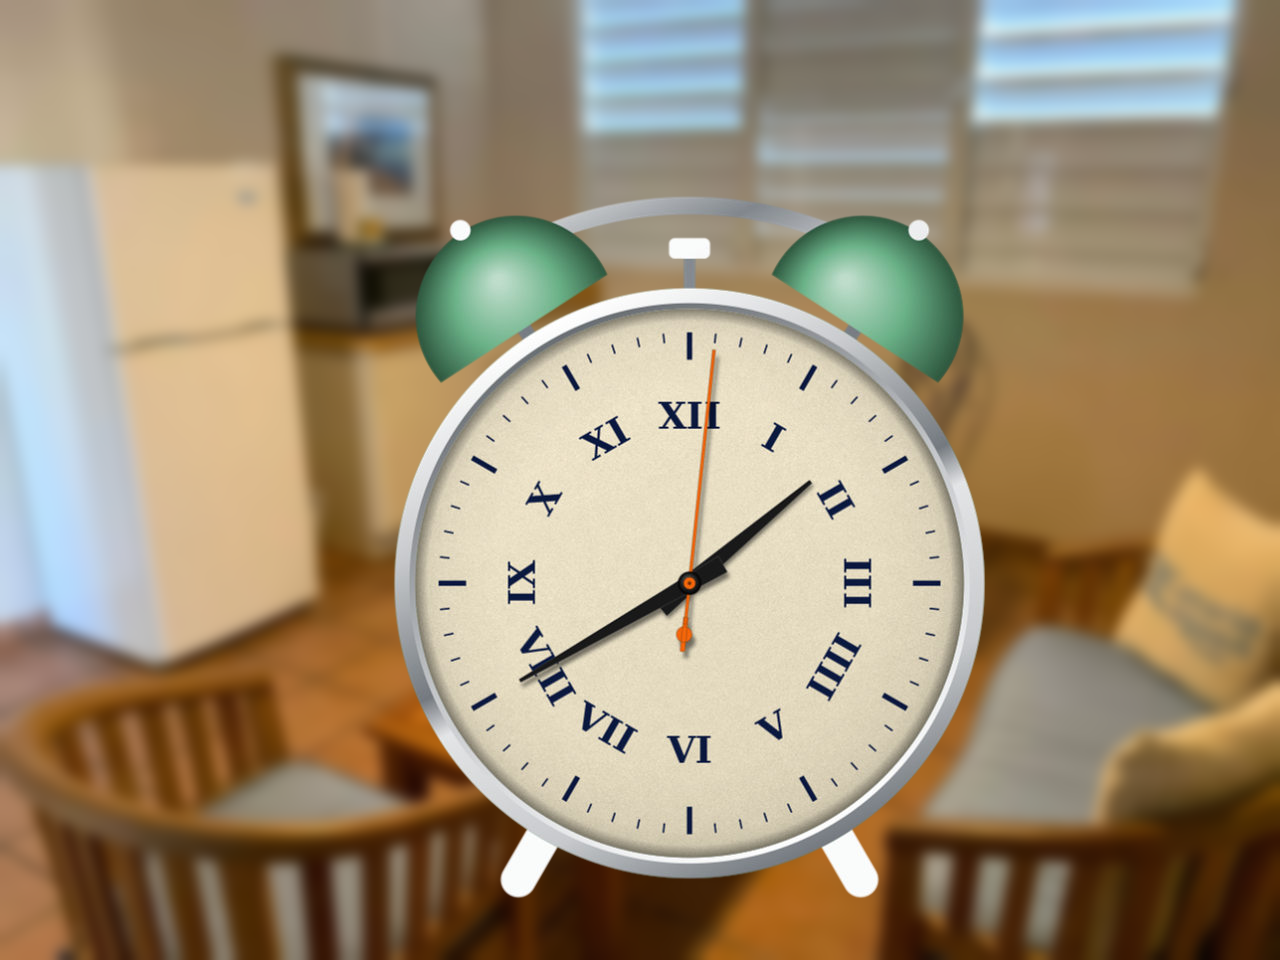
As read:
h=1 m=40 s=1
